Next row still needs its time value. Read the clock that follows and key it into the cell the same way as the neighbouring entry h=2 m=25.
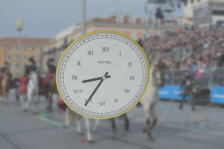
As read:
h=8 m=35
